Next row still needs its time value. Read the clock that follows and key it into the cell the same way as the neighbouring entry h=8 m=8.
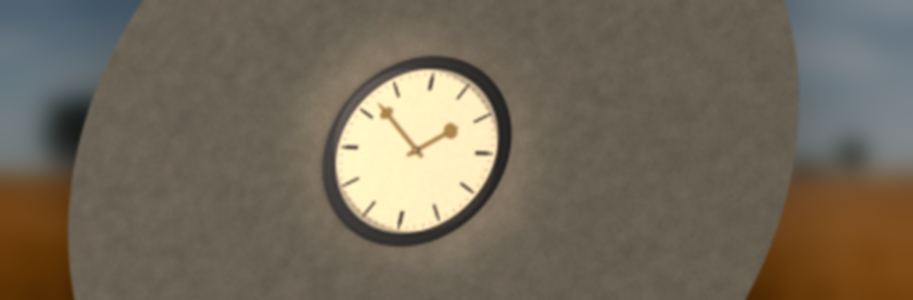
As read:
h=1 m=52
